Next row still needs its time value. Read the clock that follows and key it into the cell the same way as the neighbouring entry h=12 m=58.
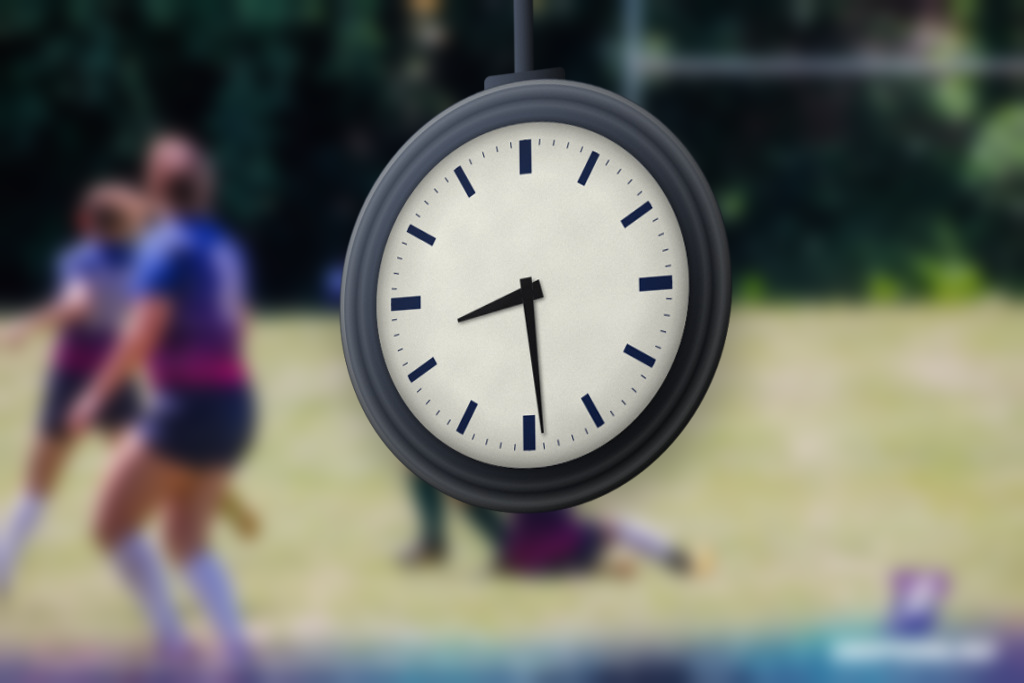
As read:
h=8 m=29
